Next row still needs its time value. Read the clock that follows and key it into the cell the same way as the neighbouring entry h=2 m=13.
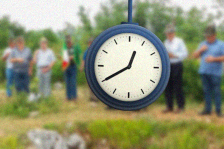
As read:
h=12 m=40
